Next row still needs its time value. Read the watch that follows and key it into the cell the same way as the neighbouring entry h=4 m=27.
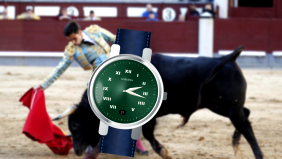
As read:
h=2 m=17
